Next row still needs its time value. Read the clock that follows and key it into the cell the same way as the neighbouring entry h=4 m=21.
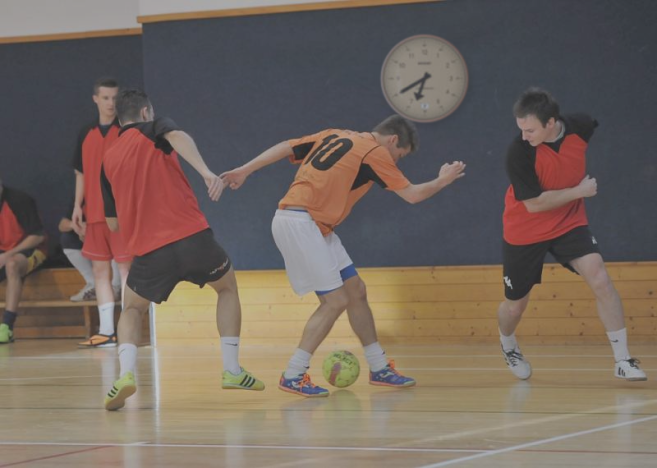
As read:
h=6 m=40
